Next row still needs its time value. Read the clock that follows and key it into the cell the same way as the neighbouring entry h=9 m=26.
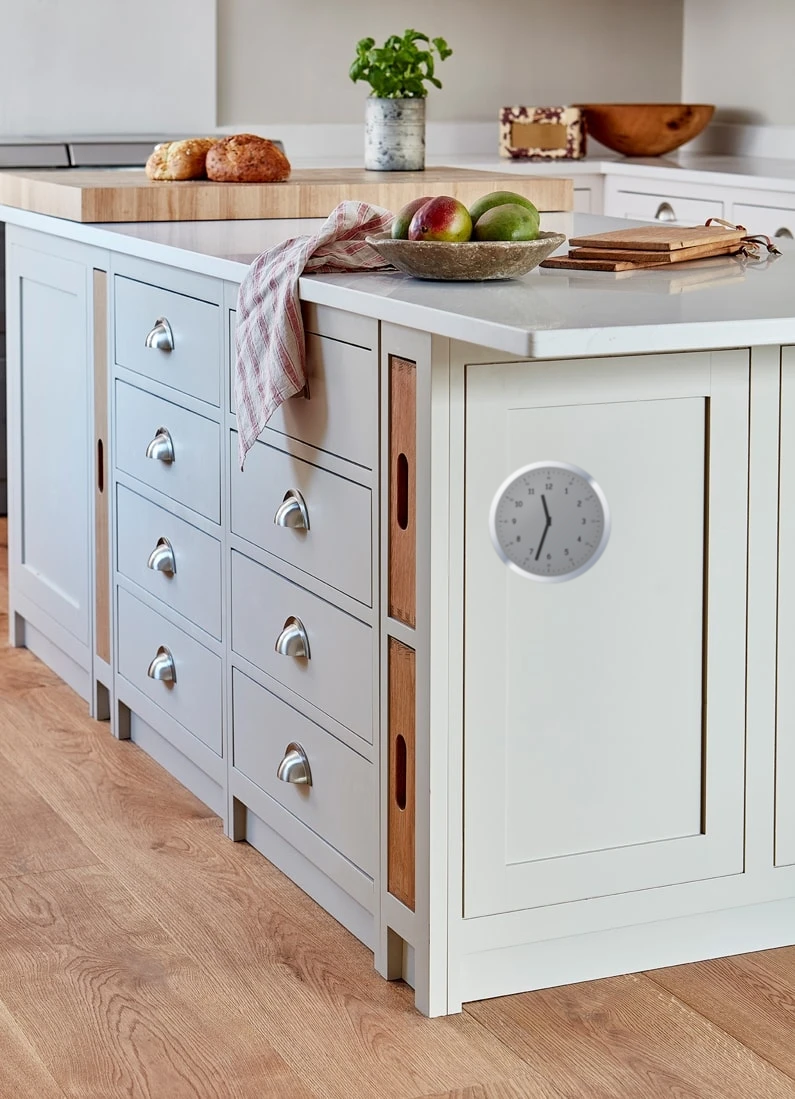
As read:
h=11 m=33
